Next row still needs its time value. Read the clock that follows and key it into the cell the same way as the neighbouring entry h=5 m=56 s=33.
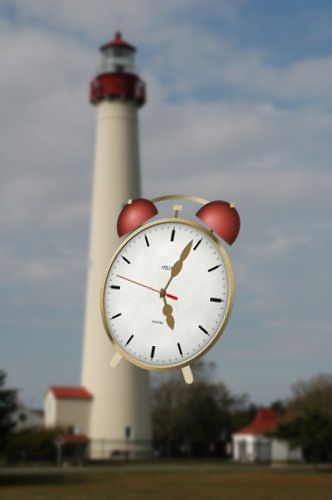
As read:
h=5 m=3 s=47
